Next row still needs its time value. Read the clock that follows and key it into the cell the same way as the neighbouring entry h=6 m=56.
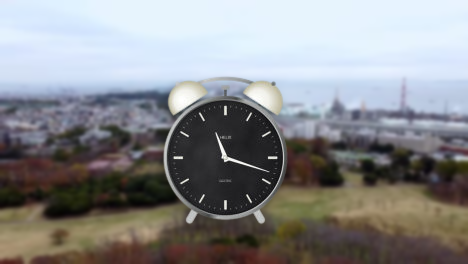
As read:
h=11 m=18
